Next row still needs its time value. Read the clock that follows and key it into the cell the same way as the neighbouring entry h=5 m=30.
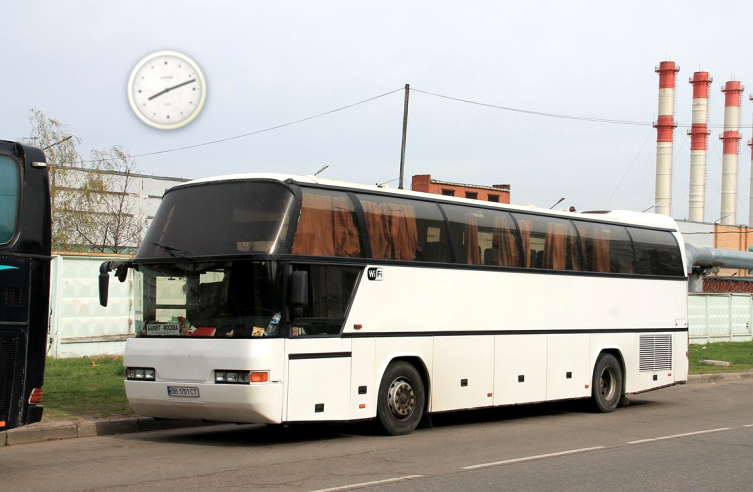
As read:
h=8 m=12
